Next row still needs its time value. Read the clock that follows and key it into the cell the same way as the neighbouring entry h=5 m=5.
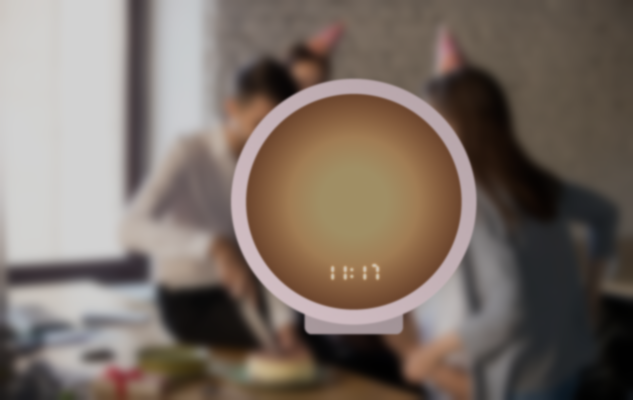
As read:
h=11 m=17
